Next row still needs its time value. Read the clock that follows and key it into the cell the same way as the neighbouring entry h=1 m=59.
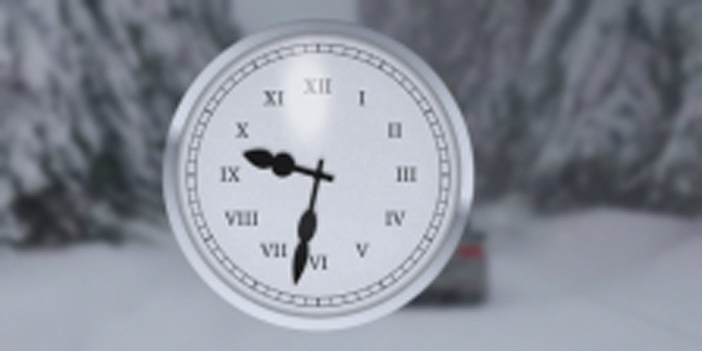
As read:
h=9 m=32
